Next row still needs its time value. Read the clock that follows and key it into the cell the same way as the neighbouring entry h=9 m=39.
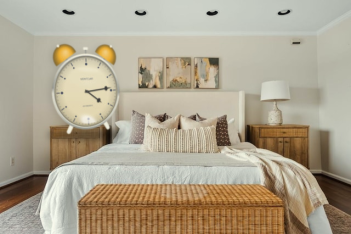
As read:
h=4 m=14
